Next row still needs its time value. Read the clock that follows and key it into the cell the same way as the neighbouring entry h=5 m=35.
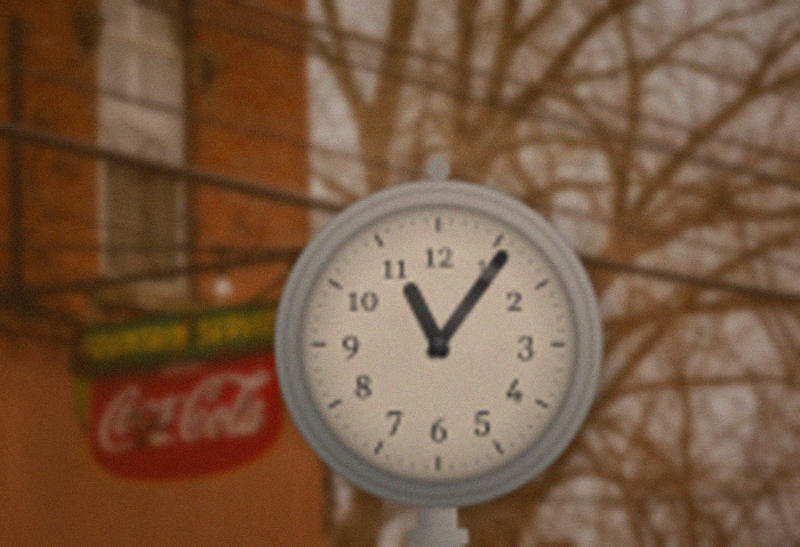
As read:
h=11 m=6
